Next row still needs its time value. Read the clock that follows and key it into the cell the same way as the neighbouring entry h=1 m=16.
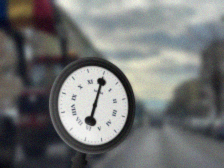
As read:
h=6 m=0
